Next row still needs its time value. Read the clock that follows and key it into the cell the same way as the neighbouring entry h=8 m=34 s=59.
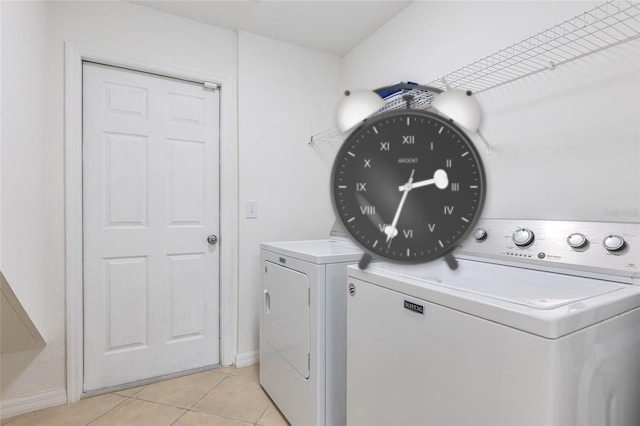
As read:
h=2 m=33 s=33
